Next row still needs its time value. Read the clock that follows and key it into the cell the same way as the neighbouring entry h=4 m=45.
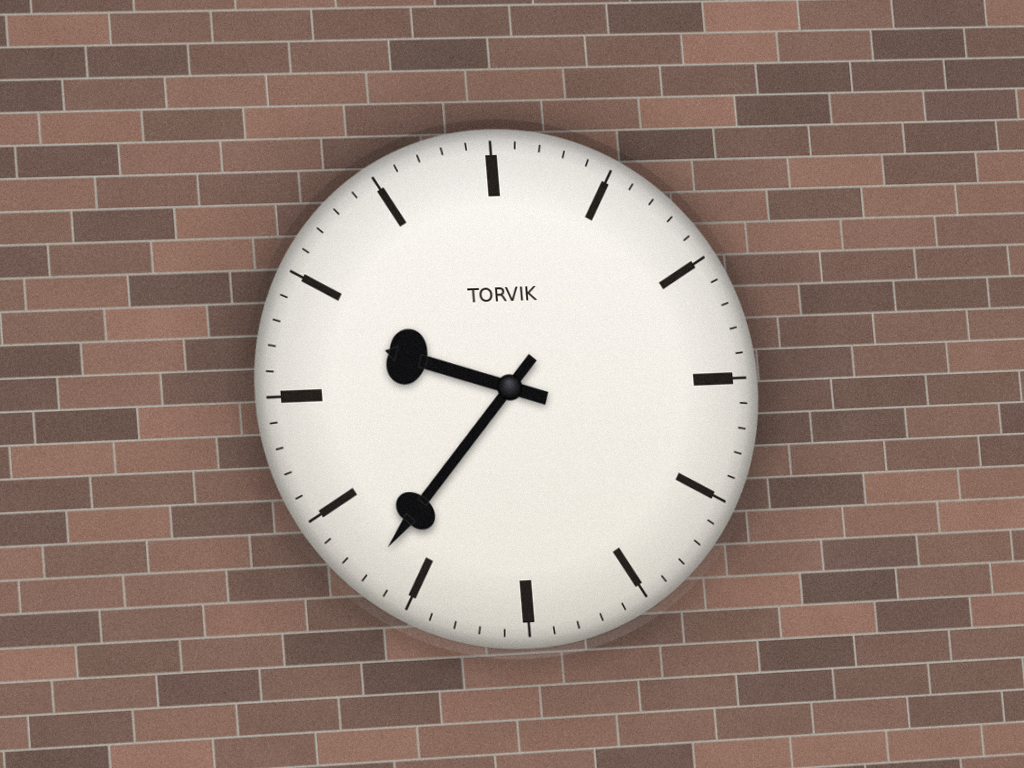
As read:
h=9 m=37
